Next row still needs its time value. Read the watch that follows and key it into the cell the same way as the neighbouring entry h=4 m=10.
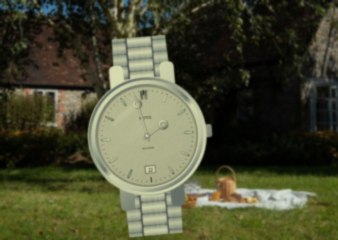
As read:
h=1 m=58
